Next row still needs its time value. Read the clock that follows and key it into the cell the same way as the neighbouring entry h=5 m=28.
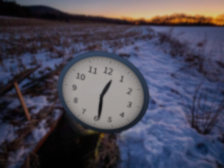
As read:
h=12 m=29
